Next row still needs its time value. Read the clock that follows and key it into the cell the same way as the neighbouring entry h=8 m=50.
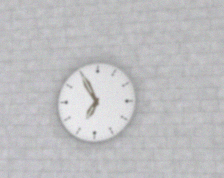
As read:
h=6 m=55
